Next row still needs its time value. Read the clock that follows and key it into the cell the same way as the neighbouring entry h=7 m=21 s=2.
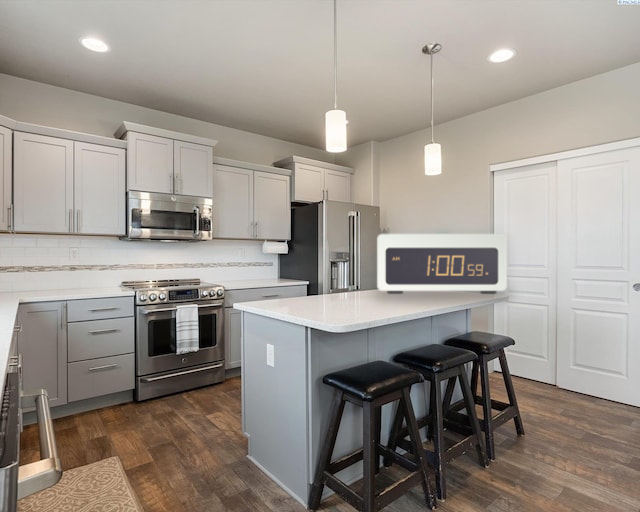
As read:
h=1 m=0 s=59
